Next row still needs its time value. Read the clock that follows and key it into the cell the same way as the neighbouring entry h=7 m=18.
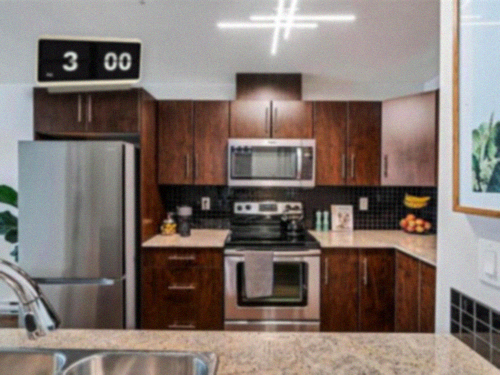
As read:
h=3 m=0
